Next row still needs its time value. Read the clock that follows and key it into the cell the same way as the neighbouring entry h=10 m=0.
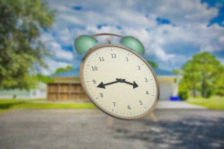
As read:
h=3 m=43
